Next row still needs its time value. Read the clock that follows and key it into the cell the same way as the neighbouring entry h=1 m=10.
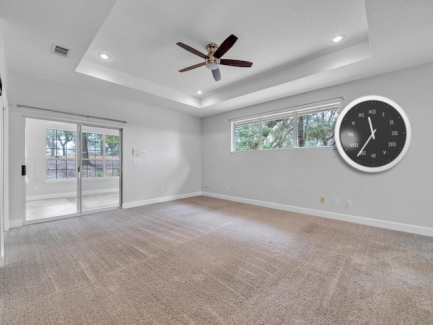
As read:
h=11 m=36
